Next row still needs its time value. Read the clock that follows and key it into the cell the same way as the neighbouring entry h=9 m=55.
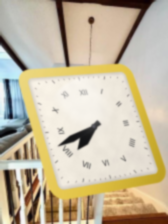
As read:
h=7 m=42
